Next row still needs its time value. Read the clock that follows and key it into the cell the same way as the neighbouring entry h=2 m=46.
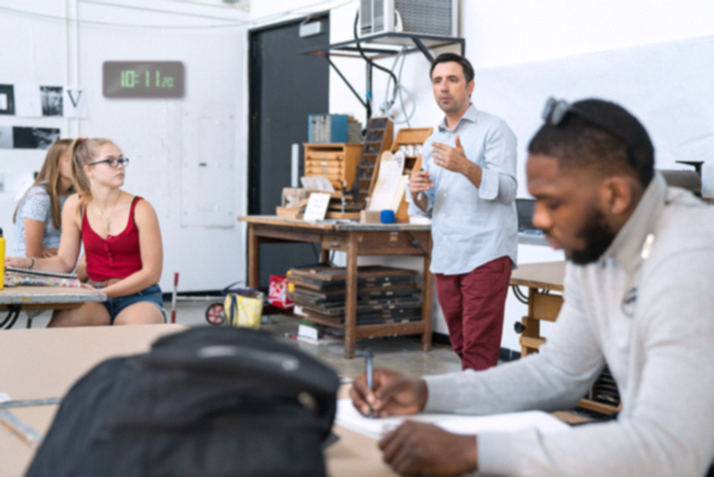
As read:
h=10 m=11
